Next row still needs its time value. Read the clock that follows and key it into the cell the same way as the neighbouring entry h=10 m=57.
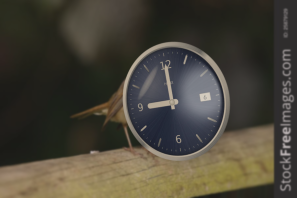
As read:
h=9 m=0
